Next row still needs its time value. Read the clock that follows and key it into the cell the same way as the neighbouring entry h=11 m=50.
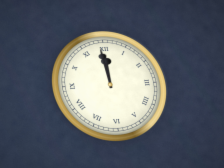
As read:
h=11 m=59
